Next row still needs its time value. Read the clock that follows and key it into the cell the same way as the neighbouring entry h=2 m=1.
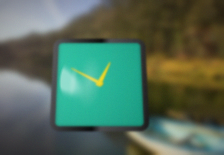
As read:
h=12 m=50
